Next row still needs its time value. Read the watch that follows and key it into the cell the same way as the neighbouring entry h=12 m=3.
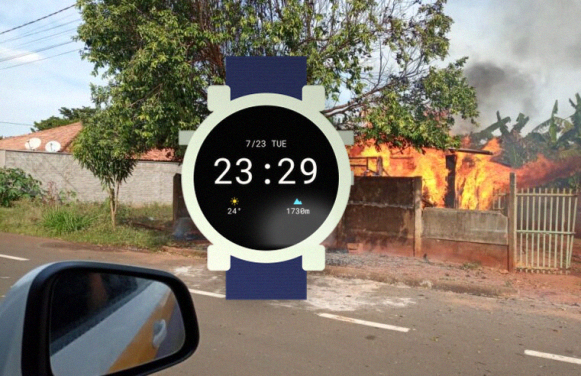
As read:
h=23 m=29
